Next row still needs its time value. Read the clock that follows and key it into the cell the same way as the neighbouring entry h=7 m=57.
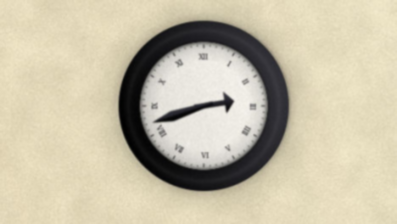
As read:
h=2 m=42
